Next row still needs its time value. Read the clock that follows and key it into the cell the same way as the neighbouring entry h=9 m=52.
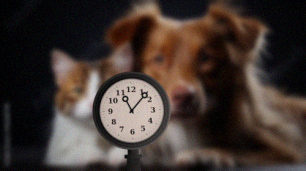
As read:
h=11 m=7
